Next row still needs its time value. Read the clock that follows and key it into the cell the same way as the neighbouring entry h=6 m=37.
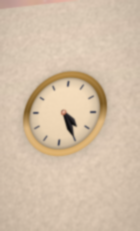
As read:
h=4 m=25
